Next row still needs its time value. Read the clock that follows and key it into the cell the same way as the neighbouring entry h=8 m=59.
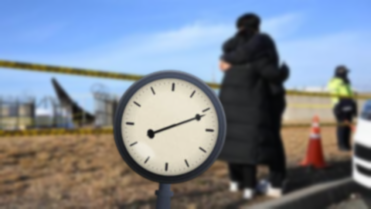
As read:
h=8 m=11
